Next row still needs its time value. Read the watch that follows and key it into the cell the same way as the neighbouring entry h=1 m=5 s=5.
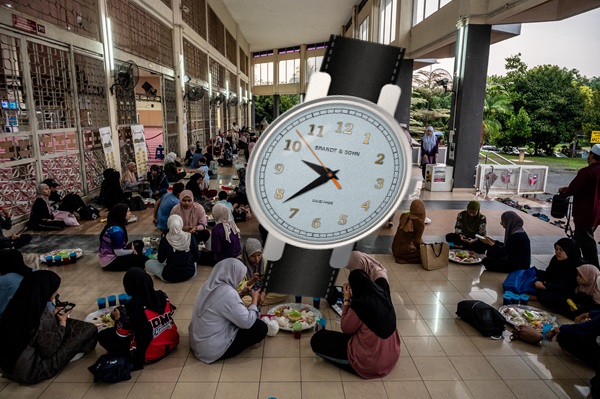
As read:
h=9 m=37 s=52
